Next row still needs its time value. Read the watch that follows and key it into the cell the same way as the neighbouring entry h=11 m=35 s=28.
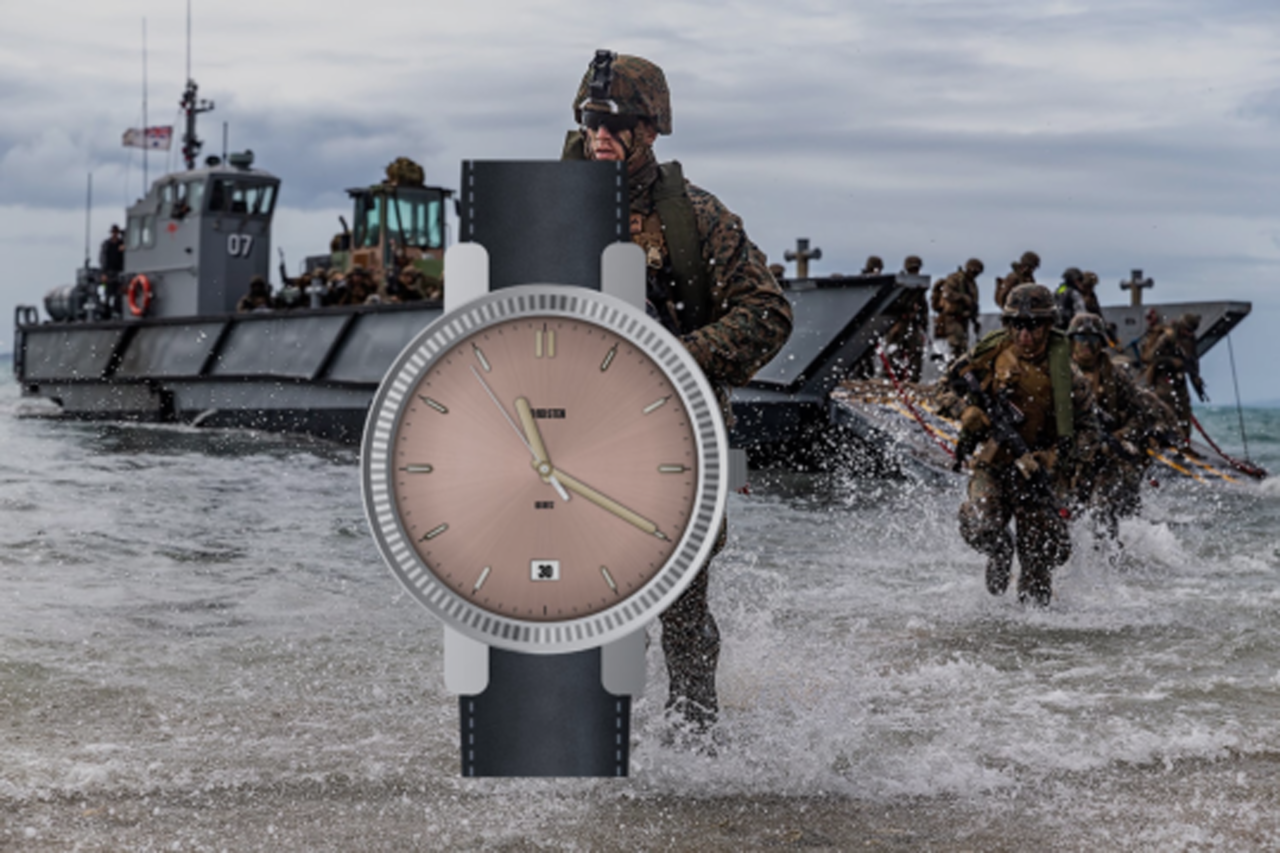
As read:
h=11 m=19 s=54
